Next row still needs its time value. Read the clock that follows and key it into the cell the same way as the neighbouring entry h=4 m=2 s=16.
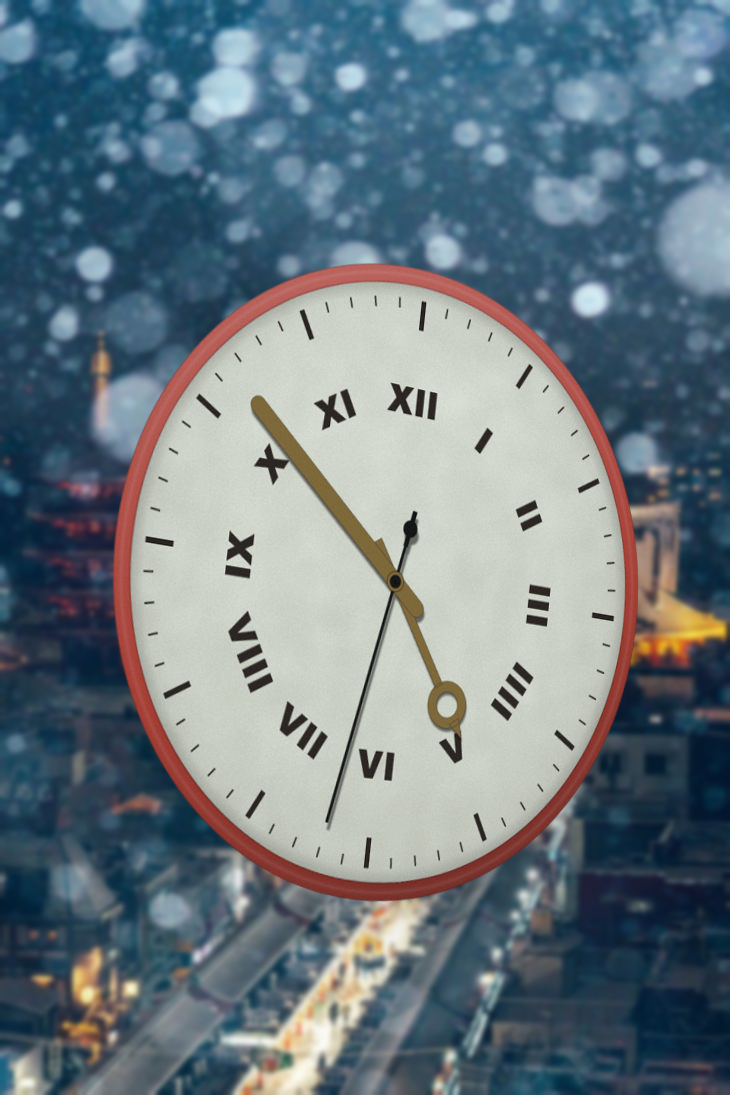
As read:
h=4 m=51 s=32
